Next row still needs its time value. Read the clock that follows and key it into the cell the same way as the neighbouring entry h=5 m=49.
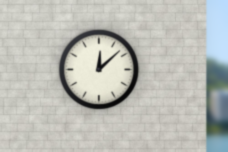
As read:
h=12 m=8
